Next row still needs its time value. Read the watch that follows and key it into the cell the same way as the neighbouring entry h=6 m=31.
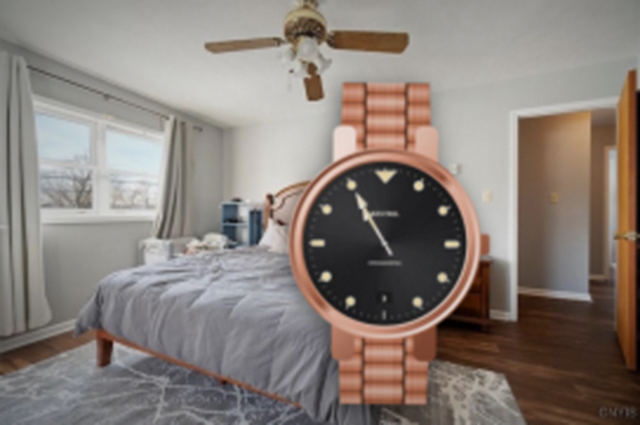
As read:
h=10 m=55
